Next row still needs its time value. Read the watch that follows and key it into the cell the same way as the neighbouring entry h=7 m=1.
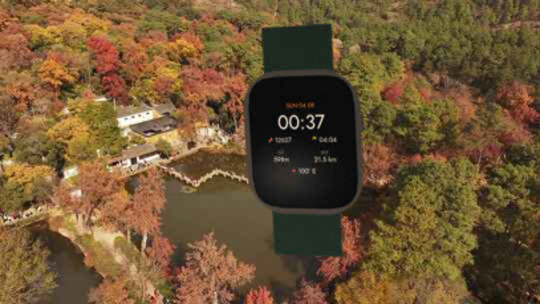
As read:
h=0 m=37
